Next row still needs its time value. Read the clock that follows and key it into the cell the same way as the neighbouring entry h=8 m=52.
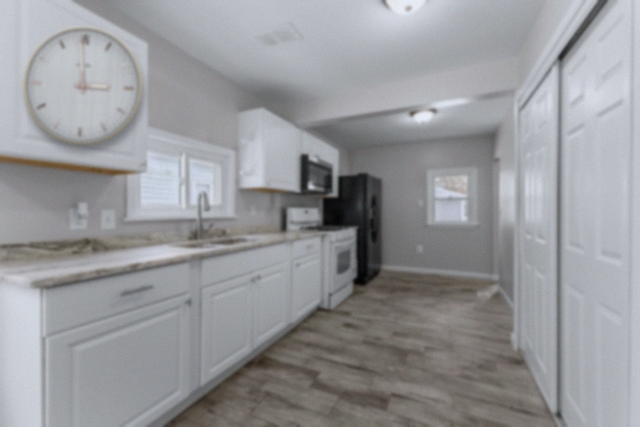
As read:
h=2 m=59
